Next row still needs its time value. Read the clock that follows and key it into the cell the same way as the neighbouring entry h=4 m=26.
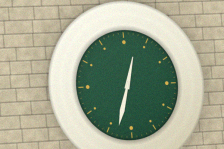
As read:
h=12 m=33
